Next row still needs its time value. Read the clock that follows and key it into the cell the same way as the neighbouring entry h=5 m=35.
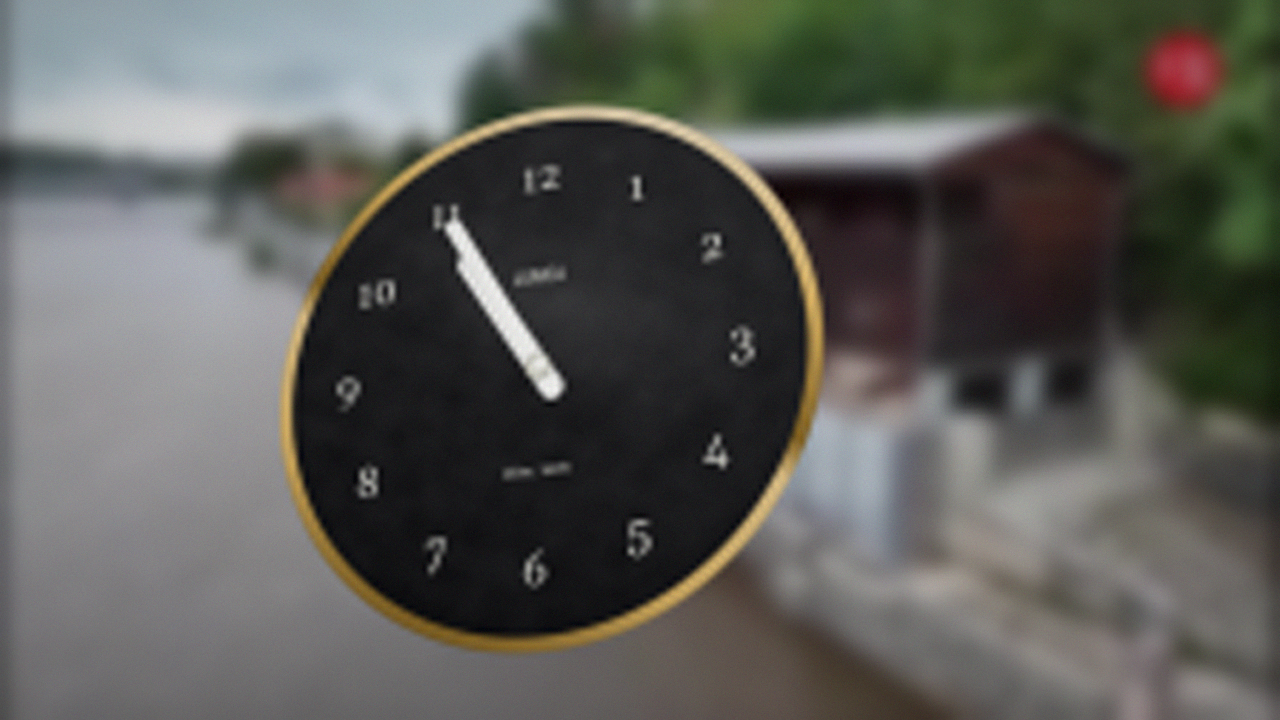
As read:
h=10 m=55
